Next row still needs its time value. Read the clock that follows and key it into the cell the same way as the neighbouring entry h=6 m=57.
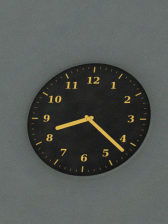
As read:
h=8 m=22
